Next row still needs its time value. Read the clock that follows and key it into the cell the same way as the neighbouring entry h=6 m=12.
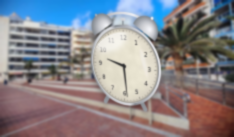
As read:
h=9 m=29
